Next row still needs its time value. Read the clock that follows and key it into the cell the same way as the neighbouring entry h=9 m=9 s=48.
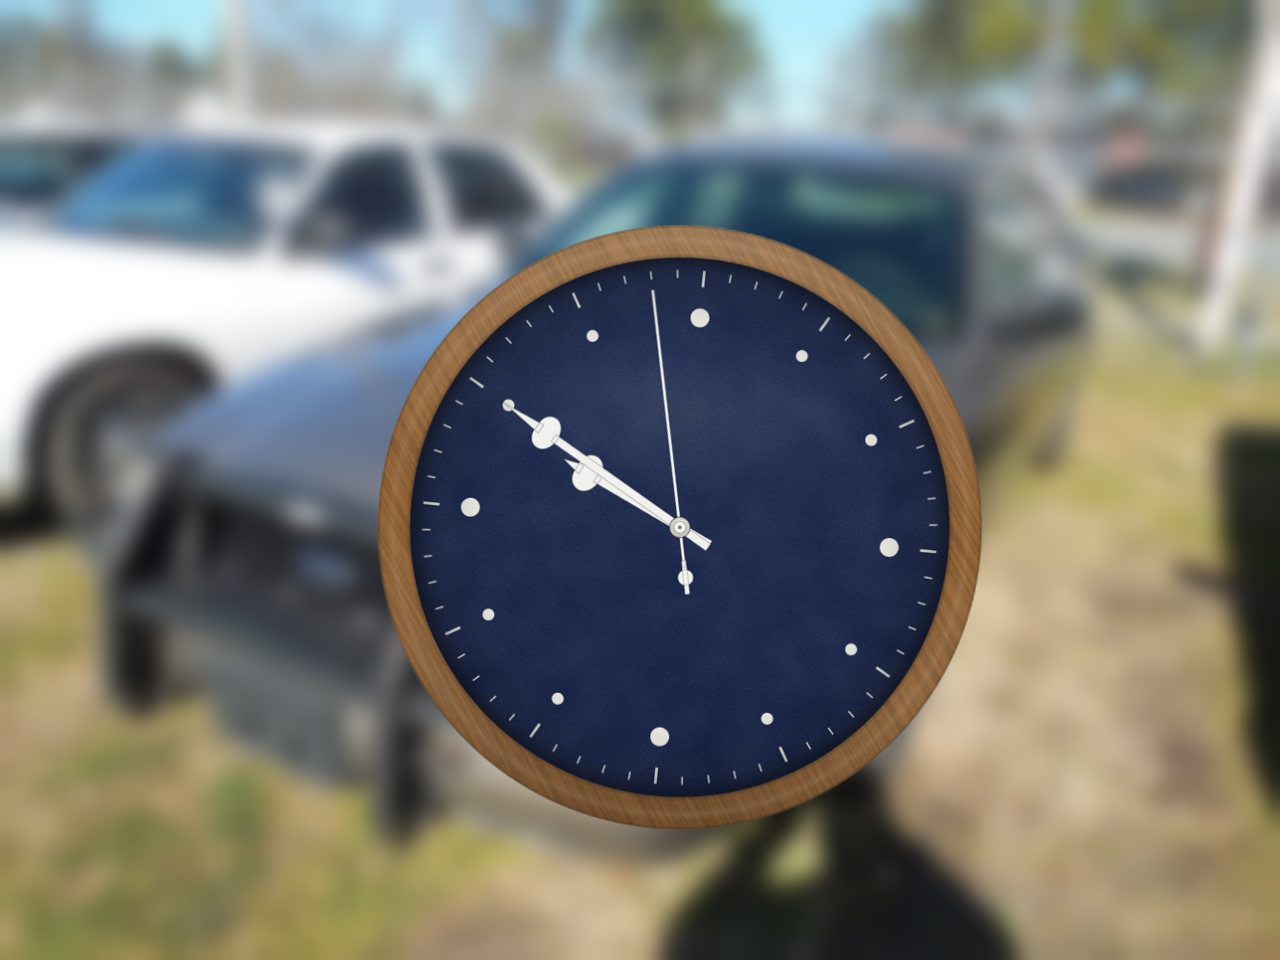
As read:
h=9 m=49 s=58
